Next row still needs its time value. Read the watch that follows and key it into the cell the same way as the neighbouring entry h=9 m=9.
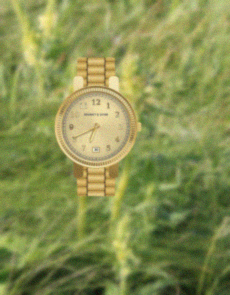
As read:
h=6 m=41
